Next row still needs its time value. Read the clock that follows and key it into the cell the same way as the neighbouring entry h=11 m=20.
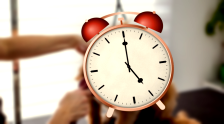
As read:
h=5 m=0
